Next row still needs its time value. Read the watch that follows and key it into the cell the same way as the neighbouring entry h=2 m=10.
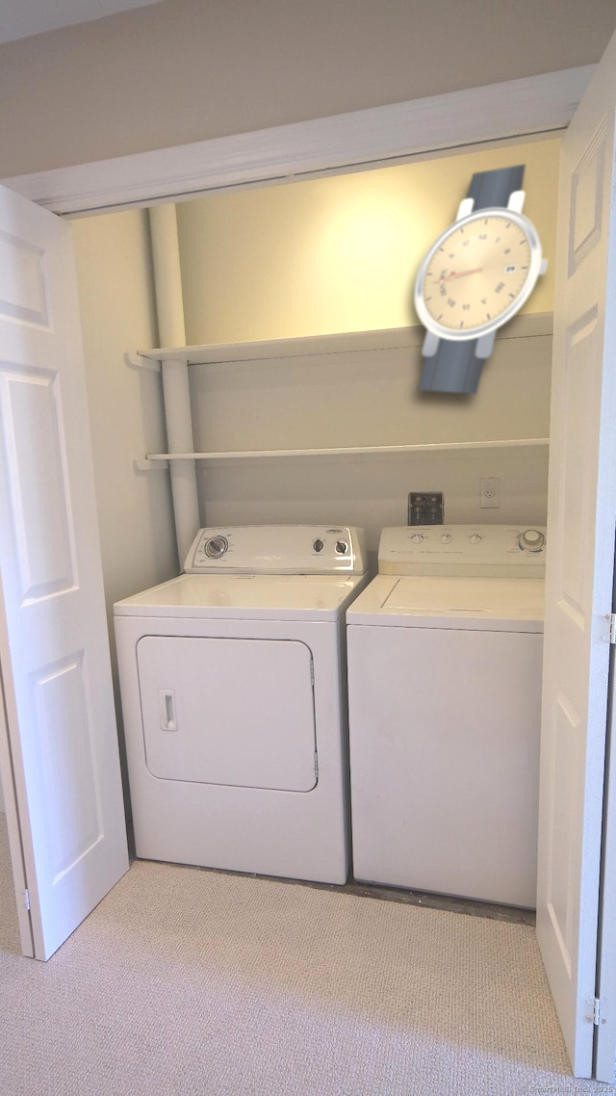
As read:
h=8 m=43
